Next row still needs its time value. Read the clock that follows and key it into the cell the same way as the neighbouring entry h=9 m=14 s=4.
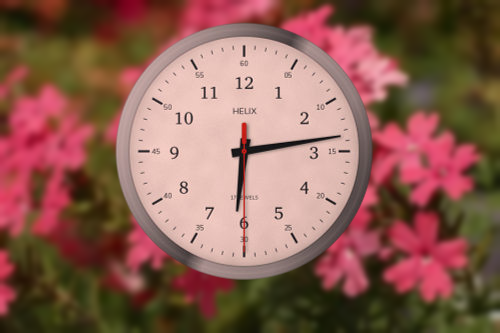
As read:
h=6 m=13 s=30
